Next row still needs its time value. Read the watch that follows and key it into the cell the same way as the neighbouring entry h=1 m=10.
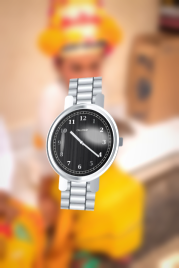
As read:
h=10 m=21
